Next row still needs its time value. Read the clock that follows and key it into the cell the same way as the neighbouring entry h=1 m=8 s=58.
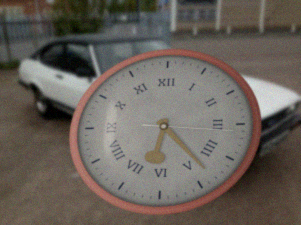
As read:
h=6 m=23 s=16
